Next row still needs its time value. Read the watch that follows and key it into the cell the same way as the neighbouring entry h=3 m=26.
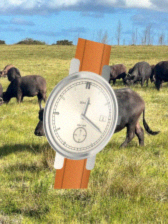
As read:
h=12 m=20
